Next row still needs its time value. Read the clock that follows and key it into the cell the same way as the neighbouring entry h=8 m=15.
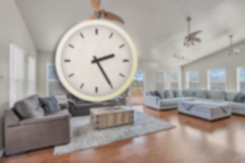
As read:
h=2 m=25
